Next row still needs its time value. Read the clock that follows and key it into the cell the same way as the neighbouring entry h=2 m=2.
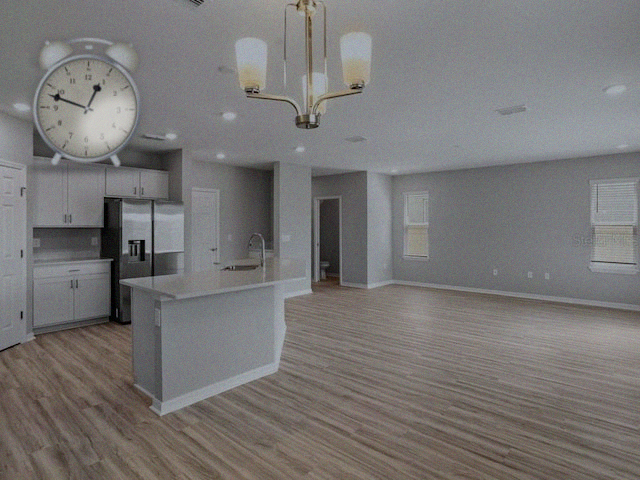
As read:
h=12 m=48
